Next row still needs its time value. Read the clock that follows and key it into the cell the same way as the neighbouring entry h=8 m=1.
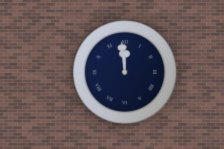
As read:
h=11 m=59
